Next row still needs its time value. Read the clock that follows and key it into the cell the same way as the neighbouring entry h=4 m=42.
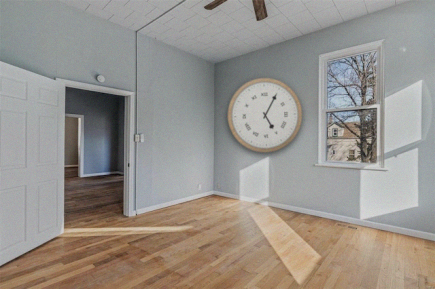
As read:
h=5 m=5
